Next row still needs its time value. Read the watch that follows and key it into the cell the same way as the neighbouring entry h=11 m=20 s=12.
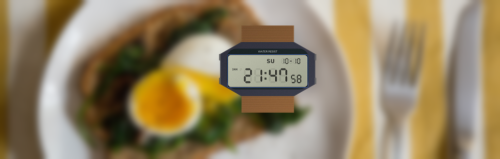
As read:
h=21 m=47 s=58
